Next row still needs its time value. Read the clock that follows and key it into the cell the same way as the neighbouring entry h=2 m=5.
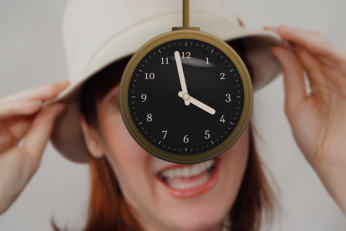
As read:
h=3 m=58
